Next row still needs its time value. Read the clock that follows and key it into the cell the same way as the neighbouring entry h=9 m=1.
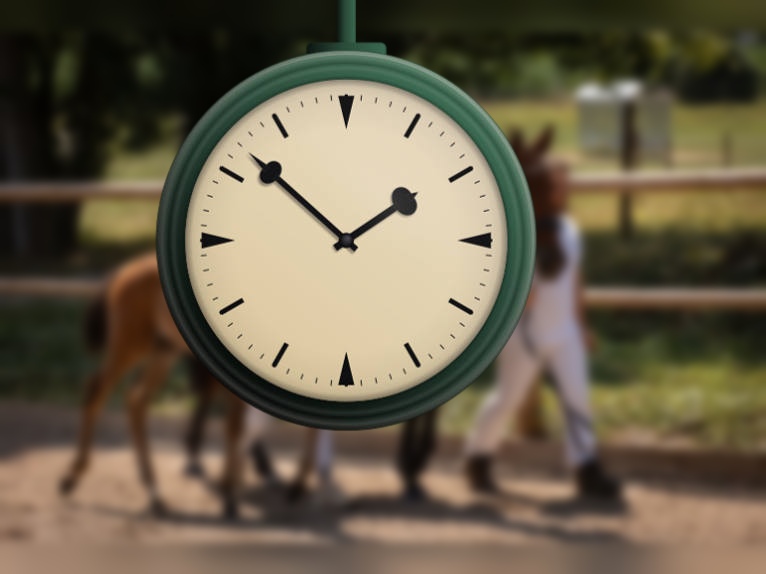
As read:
h=1 m=52
